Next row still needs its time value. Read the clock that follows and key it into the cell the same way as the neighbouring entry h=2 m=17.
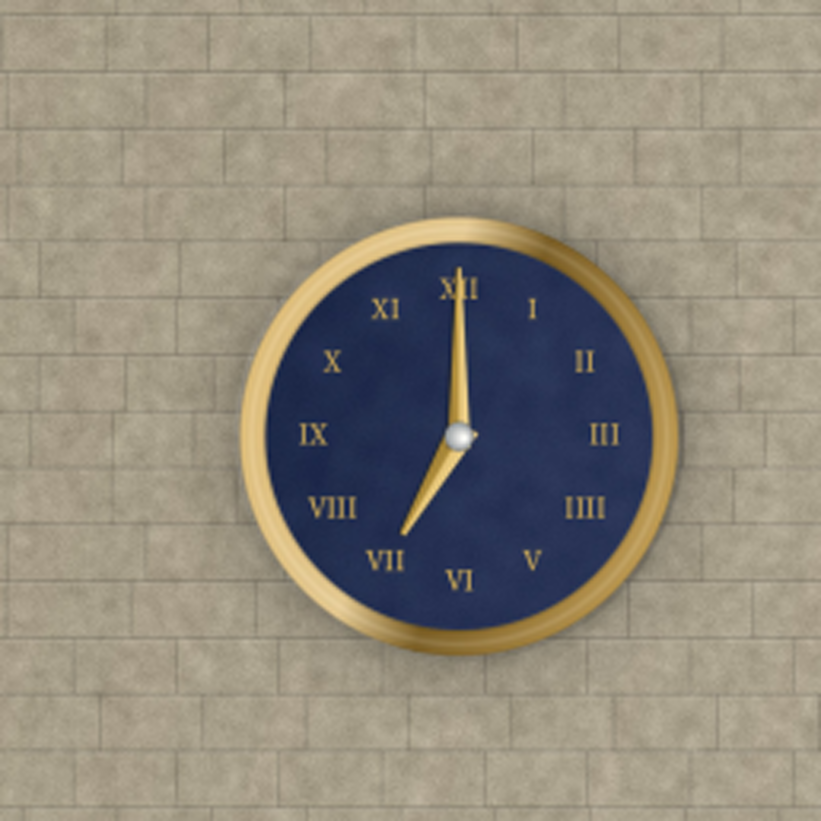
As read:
h=7 m=0
